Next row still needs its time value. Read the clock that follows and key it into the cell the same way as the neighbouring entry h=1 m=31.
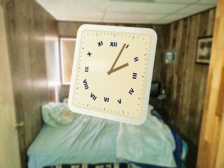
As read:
h=2 m=4
